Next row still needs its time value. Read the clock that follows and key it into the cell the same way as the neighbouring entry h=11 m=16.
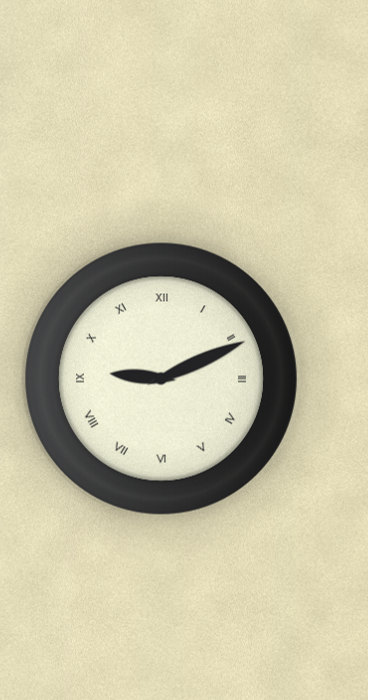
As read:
h=9 m=11
